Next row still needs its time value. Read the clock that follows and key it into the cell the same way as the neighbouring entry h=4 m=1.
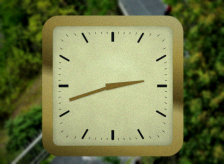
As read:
h=2 m=42
